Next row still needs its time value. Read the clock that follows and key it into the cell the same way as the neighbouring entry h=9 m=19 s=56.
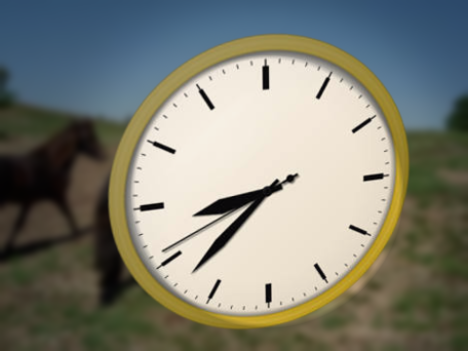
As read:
h=8 m=37 s=41
